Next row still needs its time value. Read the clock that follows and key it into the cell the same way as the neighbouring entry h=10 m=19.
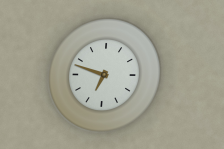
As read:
h=6 m=48
